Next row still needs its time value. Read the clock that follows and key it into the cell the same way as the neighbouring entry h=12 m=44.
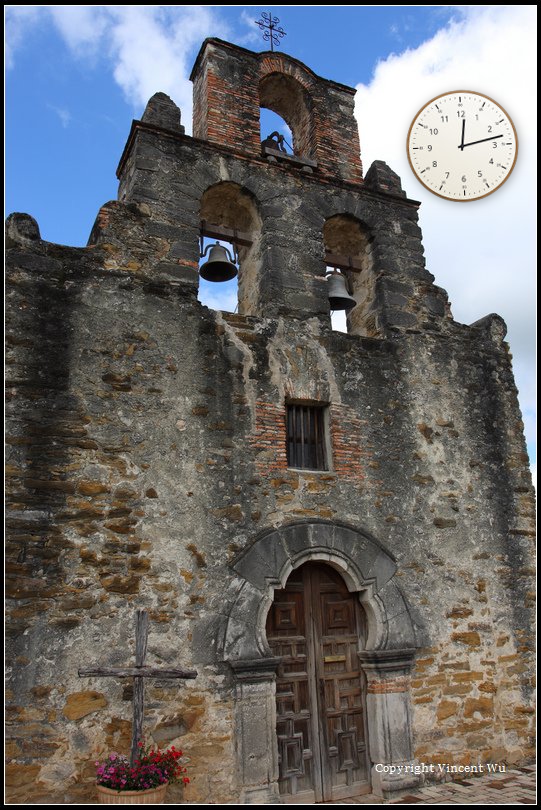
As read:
h=12 m=13
